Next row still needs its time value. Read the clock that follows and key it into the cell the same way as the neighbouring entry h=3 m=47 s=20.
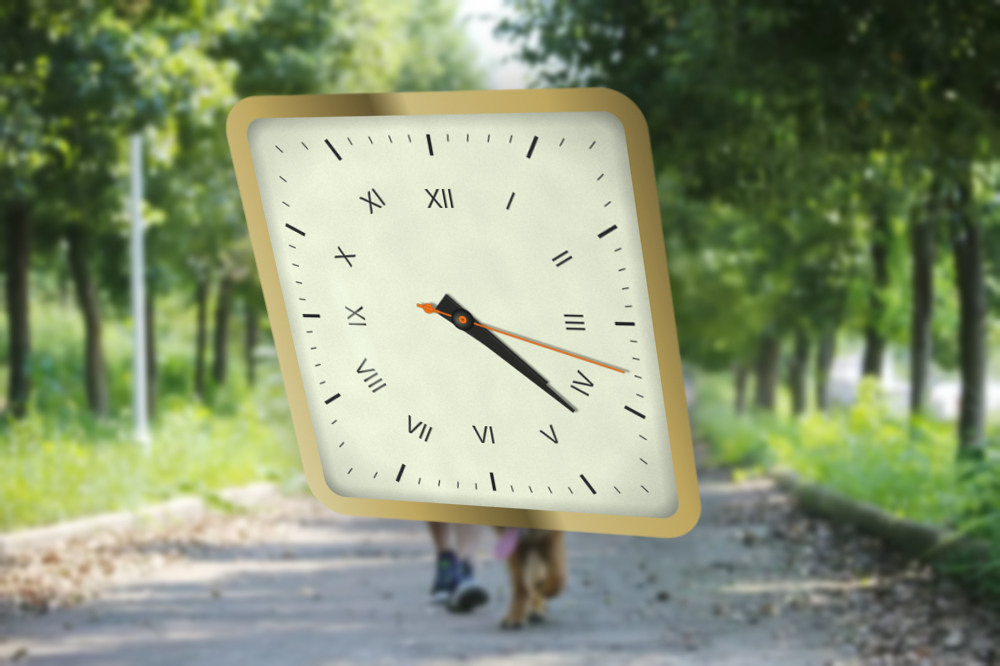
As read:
h=4 m=22 s=18
